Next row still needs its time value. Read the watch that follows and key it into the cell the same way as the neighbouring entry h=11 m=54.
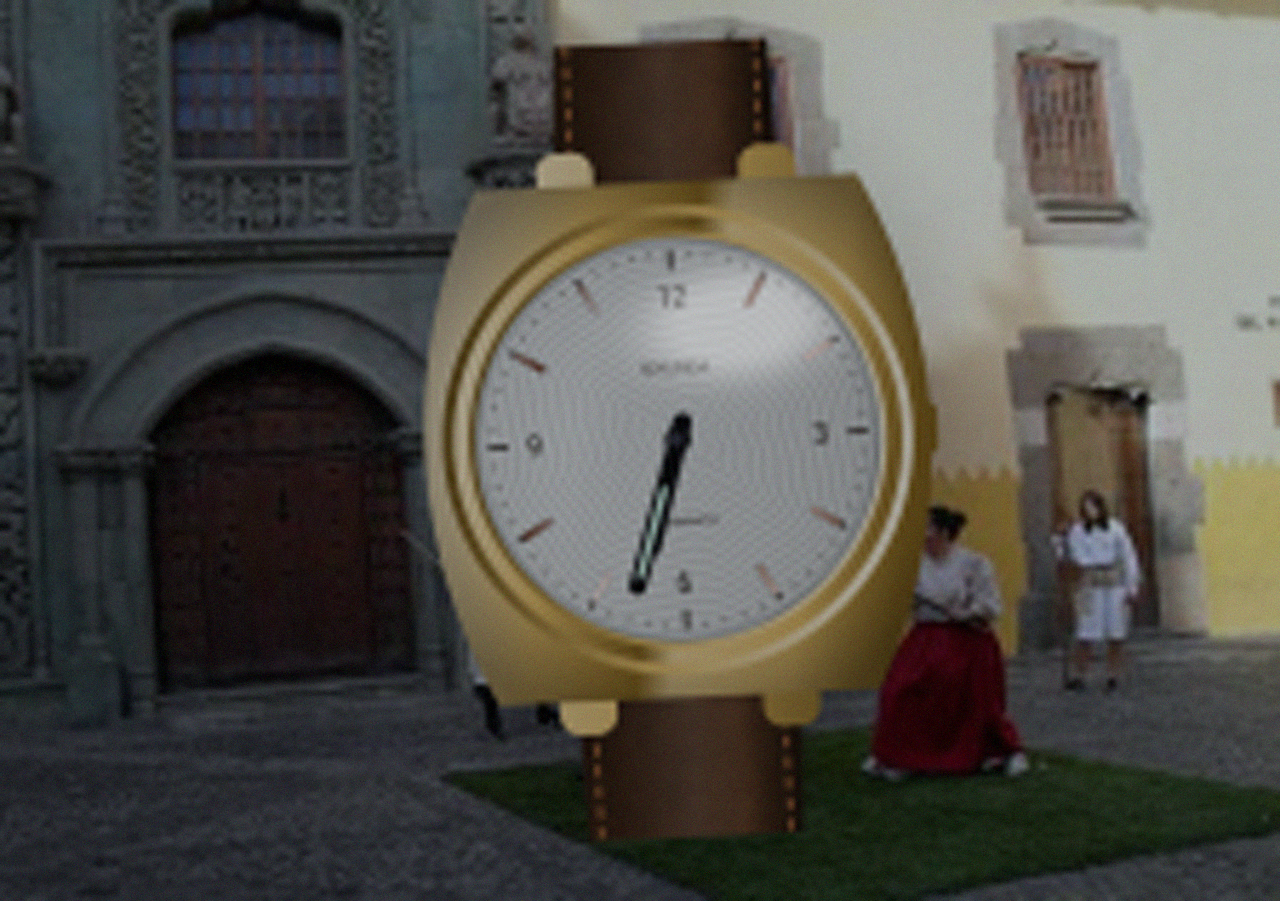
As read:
h=6 m=33
